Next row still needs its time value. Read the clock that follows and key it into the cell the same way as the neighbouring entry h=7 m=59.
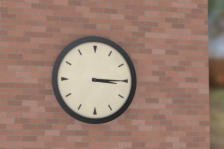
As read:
h=3 m=15
